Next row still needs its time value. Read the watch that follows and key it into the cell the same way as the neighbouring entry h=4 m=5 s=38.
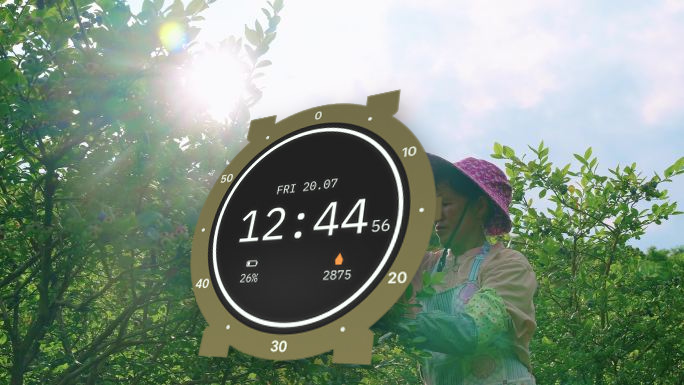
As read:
h=12 m=44 s=56
